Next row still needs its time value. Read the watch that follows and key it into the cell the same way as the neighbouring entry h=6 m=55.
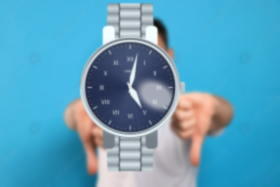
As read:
h=5 m=2
